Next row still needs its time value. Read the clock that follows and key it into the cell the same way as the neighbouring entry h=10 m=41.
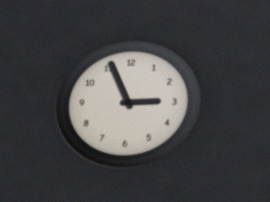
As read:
h=2 m=56
